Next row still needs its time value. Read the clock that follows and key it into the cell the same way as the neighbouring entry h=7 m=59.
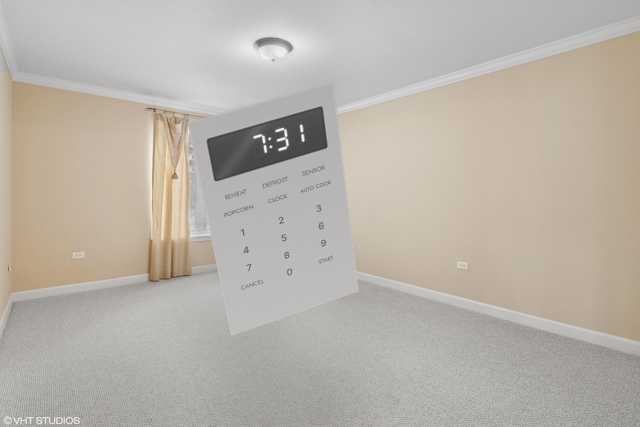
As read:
h=7 m=31
